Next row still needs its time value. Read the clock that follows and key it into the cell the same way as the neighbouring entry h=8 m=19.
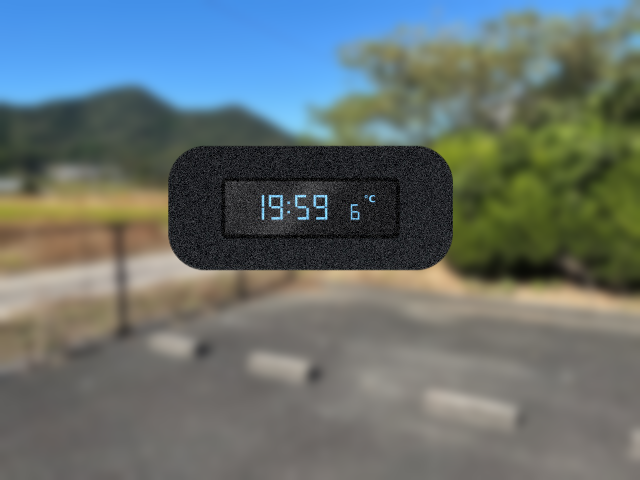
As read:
h=19 m=59
